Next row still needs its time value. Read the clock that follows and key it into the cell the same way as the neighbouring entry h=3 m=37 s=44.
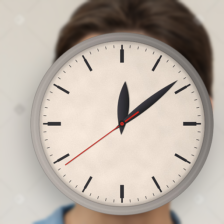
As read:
h=12 m=8 s=39
